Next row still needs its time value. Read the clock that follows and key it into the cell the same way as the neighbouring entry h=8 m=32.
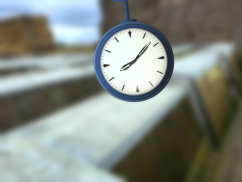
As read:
h=8 m=8
